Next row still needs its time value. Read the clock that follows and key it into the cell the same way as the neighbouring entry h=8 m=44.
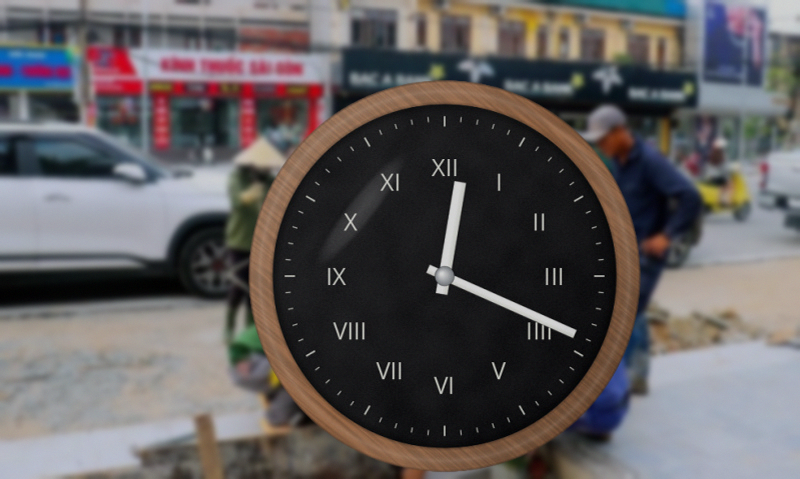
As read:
h=12 m=19
